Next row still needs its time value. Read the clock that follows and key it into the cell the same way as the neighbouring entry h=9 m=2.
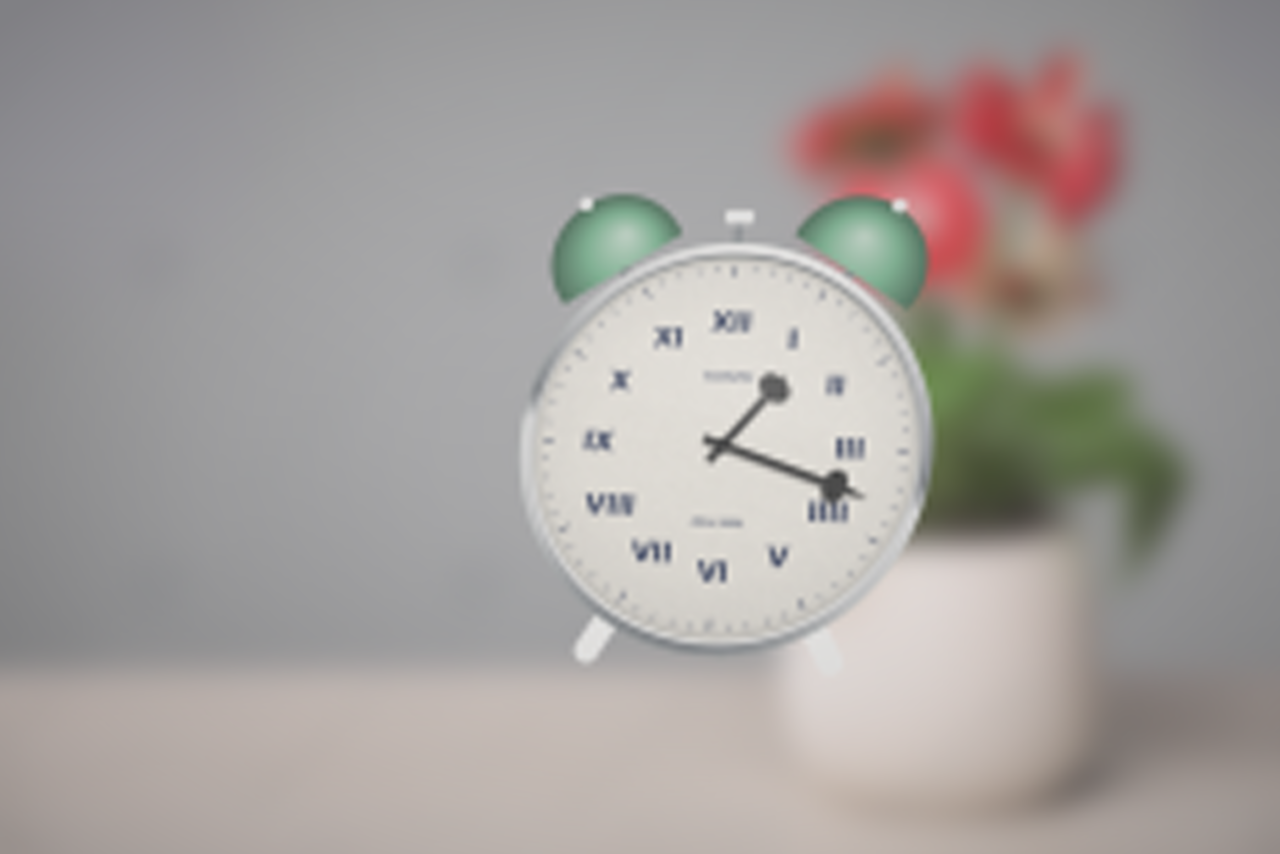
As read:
h=1 m=18
